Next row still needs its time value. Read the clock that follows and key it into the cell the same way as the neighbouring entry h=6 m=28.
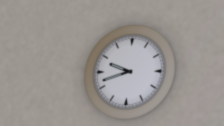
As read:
h=9 m=42
